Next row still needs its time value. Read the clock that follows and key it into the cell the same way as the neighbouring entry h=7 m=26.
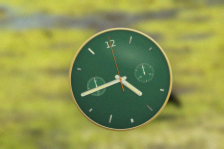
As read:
h=4 m=44
